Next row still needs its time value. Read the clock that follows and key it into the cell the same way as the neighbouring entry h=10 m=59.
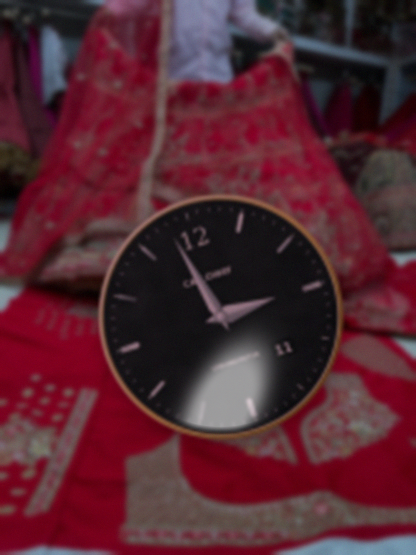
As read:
h=2 m=58
